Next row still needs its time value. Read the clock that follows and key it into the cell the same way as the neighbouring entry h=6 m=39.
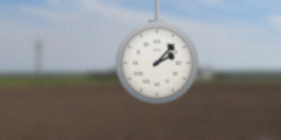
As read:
h=2 m=7
